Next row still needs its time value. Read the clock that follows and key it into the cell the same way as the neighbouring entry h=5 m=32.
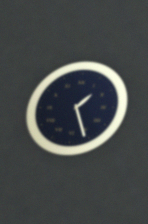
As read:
h=1 m=26
